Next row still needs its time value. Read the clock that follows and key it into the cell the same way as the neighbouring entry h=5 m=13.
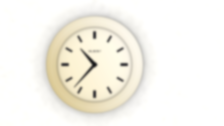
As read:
h=10 m=37
